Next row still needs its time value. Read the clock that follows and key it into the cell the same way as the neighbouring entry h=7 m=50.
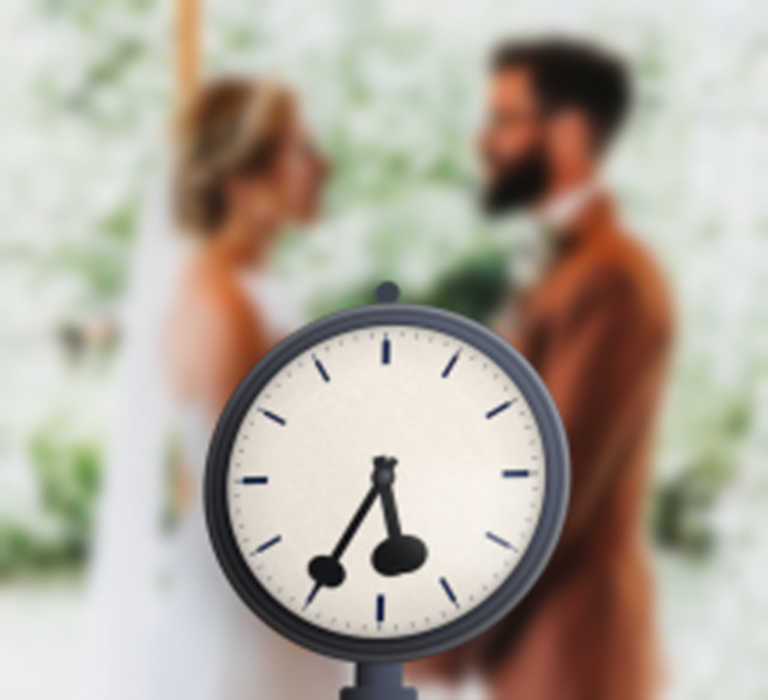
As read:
h=5 m=35
